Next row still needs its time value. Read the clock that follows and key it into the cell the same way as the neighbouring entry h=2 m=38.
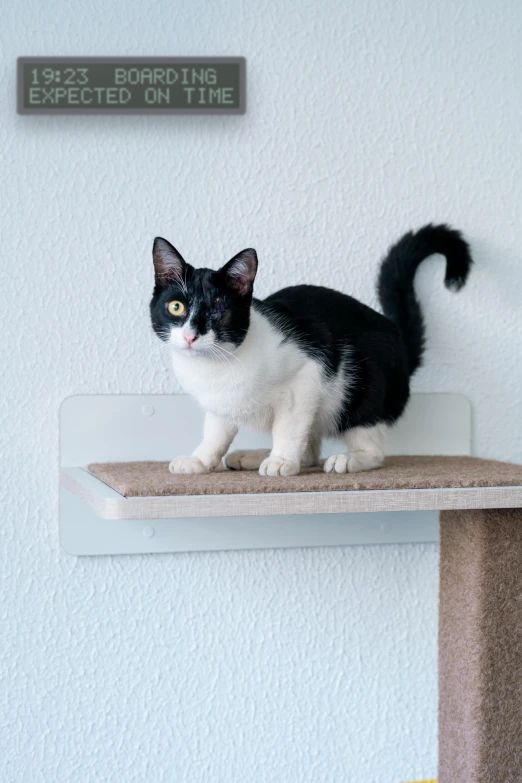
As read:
h=19 m=23
